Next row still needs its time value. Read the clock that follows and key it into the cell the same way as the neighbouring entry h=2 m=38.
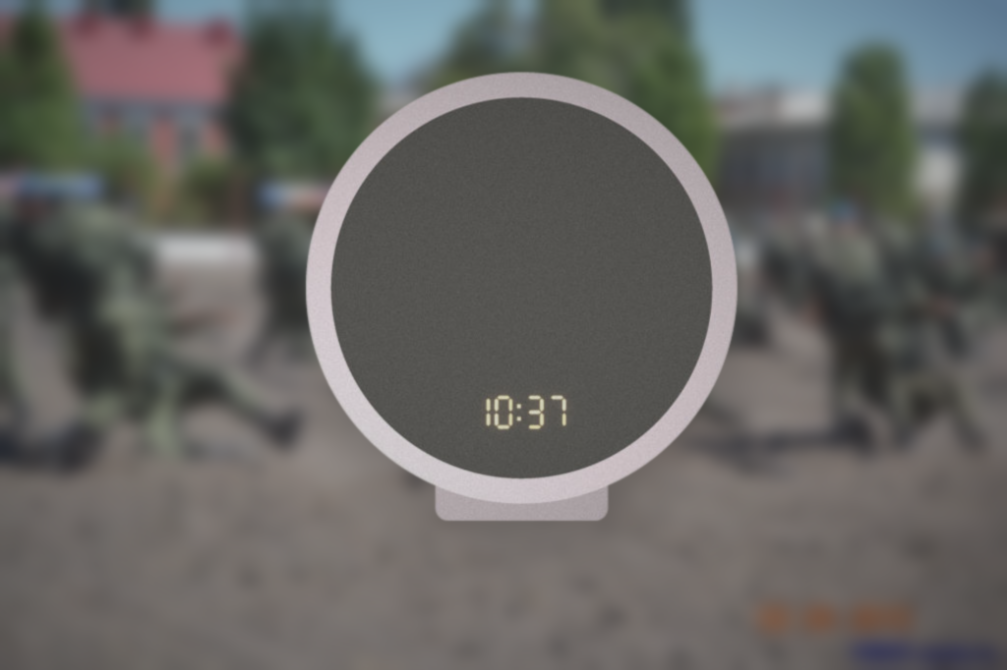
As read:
h=10 m=37
